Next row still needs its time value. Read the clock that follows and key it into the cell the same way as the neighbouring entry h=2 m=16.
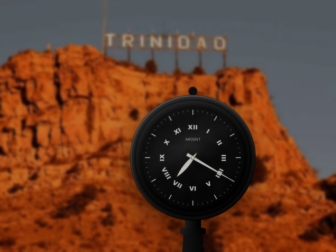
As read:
h=7 m=20
